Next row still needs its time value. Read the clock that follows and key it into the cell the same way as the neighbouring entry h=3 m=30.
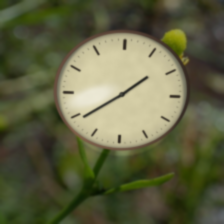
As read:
h=1 m=39
